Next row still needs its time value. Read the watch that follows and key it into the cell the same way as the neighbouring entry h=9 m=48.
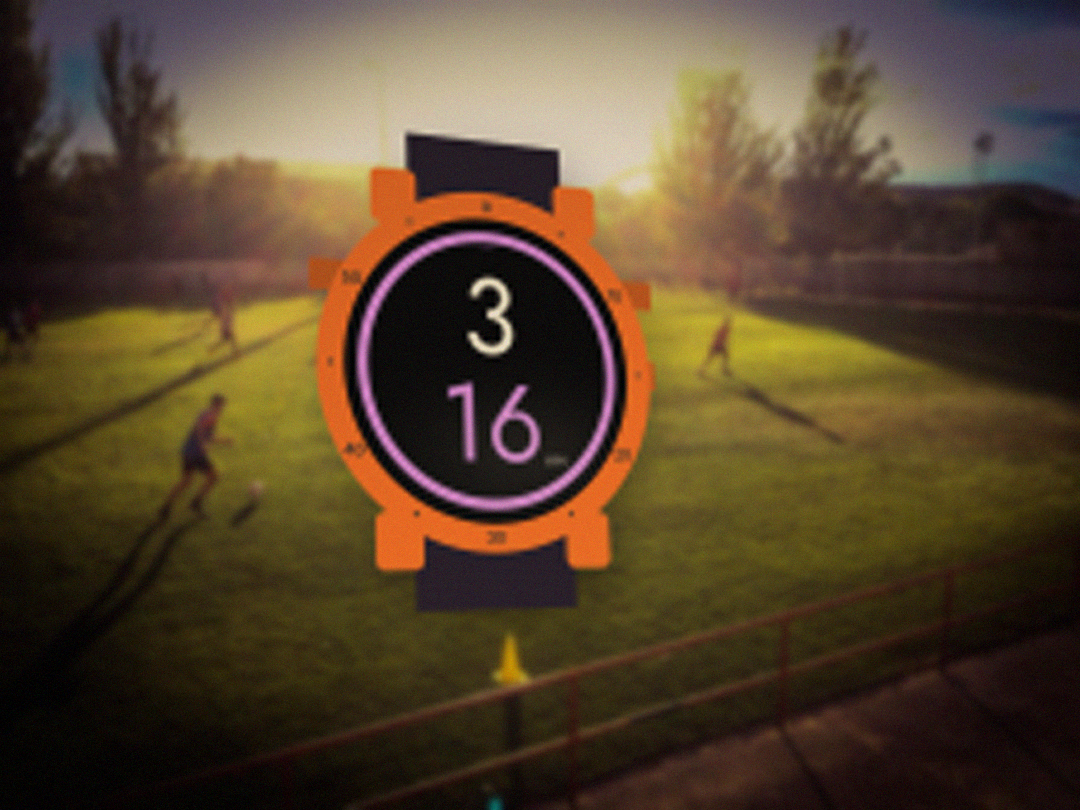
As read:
h=3 m=16
